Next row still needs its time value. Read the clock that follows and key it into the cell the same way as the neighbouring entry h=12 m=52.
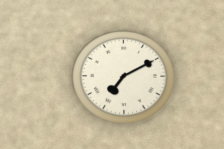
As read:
h=7 m=10
